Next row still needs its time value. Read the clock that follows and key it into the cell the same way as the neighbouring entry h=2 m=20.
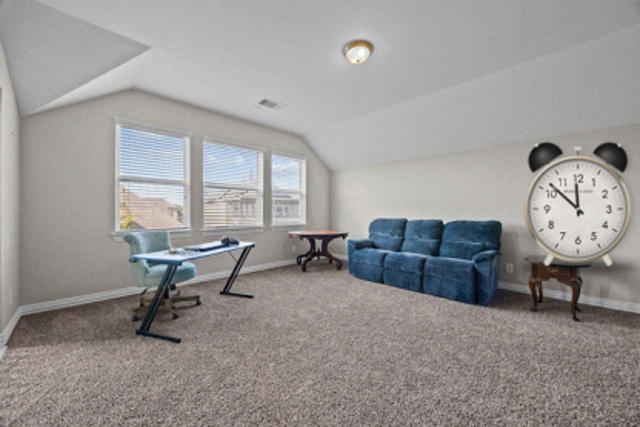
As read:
h=11 m=52
